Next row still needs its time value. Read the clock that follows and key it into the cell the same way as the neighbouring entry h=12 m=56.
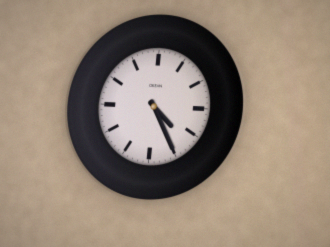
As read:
h=4 m=25
